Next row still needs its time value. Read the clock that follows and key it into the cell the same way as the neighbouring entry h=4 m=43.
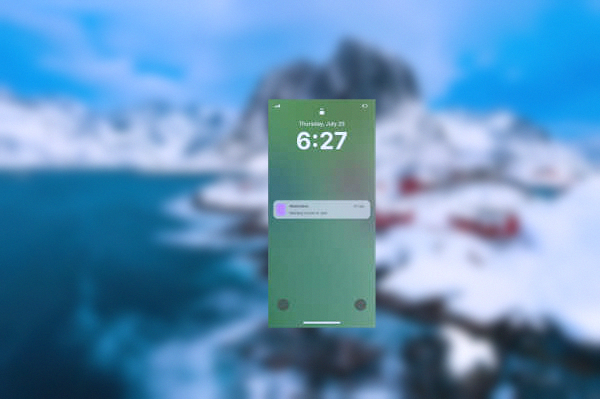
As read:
h=6 m=27
